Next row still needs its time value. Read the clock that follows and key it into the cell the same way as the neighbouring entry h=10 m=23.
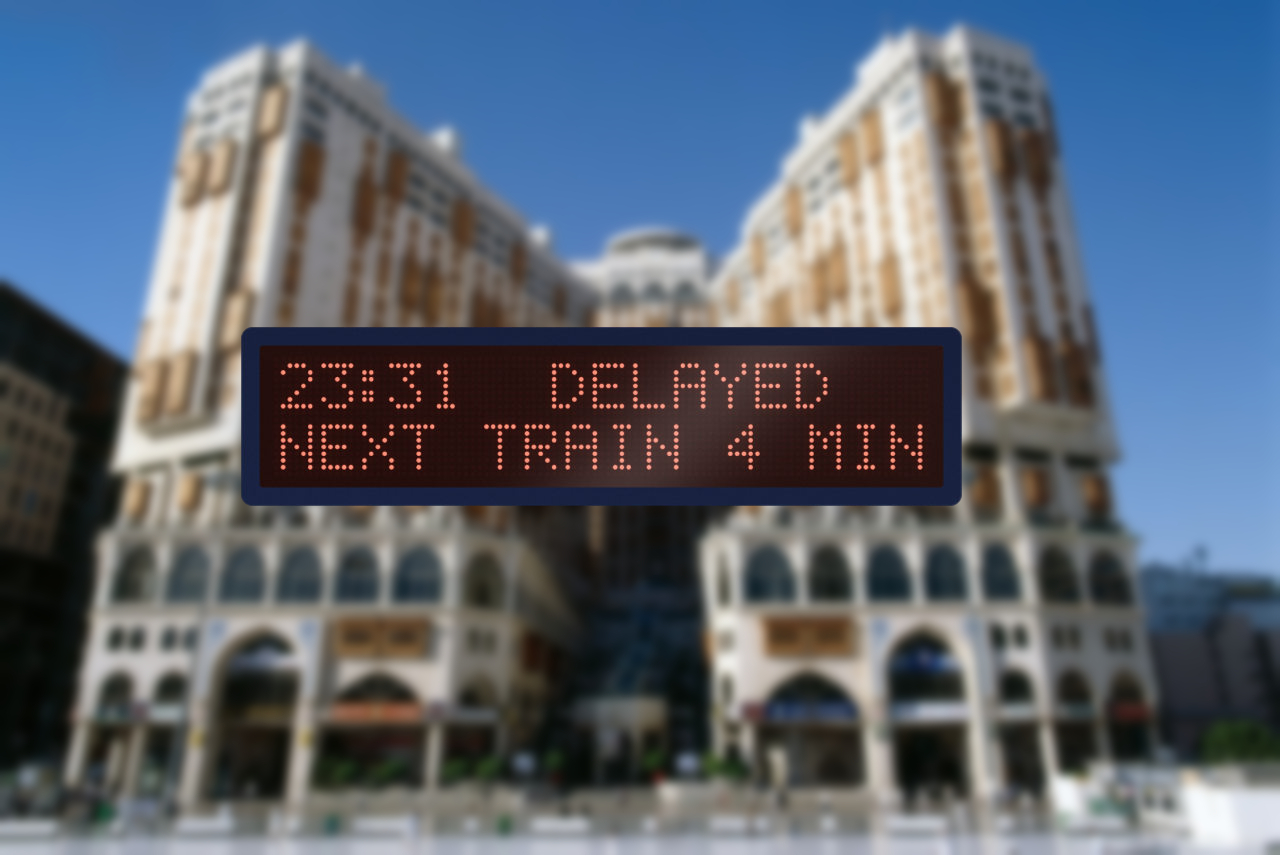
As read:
h=23 m=31
